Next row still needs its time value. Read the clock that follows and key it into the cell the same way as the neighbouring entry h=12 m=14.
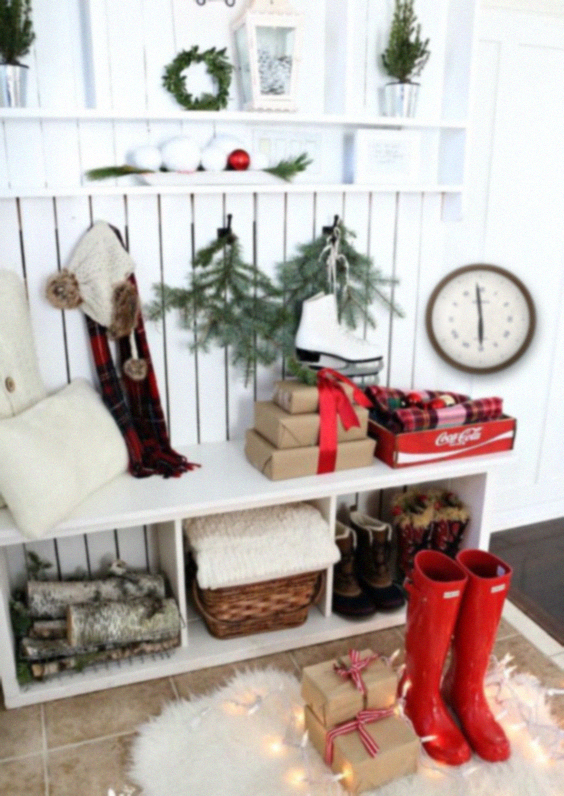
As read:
h=5 m=59
